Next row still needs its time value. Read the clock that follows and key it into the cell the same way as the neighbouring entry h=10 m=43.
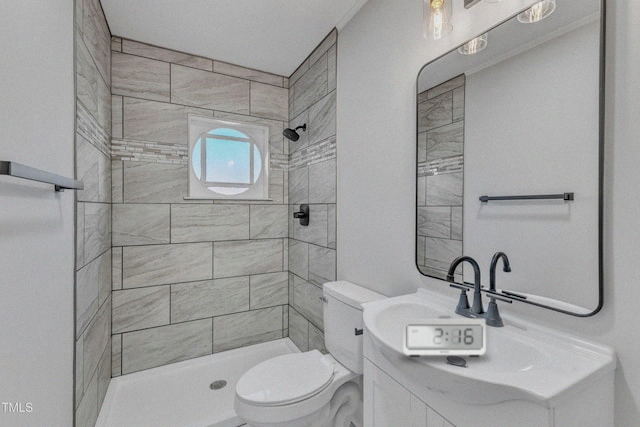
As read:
h=2 m=16
